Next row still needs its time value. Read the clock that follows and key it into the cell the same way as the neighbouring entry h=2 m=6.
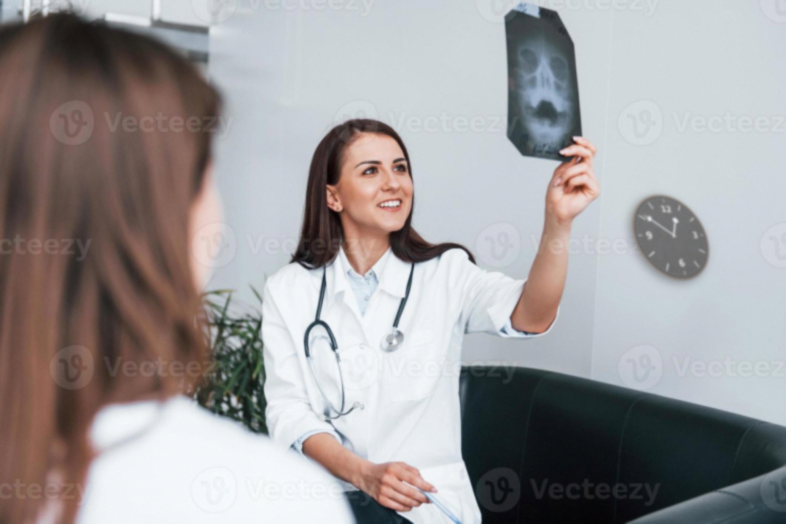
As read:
h=12 m=51
